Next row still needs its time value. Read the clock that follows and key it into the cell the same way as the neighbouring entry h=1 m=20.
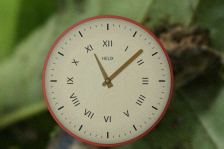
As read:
h=11 m=8
